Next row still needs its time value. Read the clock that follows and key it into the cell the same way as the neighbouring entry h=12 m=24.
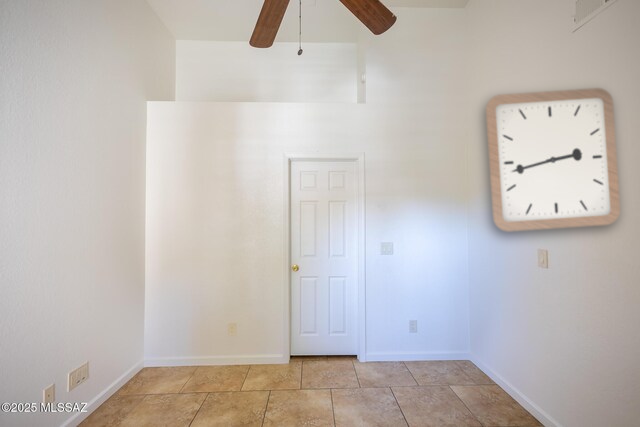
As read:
h=2 m=43
